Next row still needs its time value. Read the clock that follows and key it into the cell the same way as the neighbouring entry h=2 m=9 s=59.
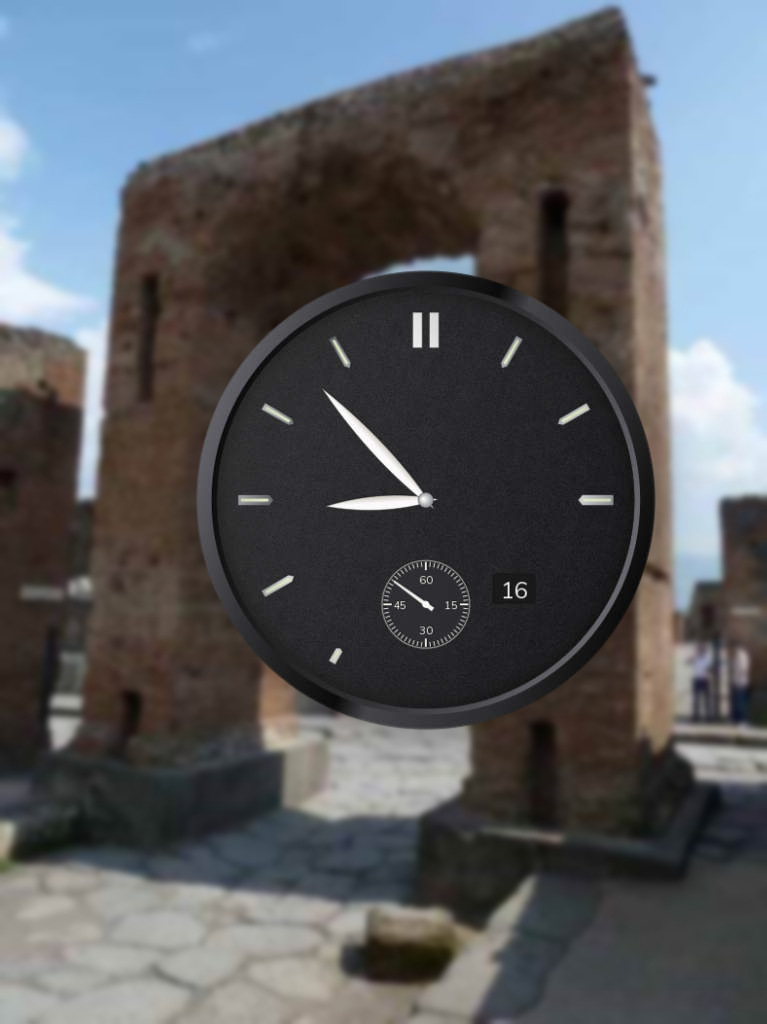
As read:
h=8 m=52 s=51
